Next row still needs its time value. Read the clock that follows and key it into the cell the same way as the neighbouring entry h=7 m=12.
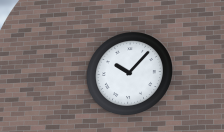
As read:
h=10 m=7
